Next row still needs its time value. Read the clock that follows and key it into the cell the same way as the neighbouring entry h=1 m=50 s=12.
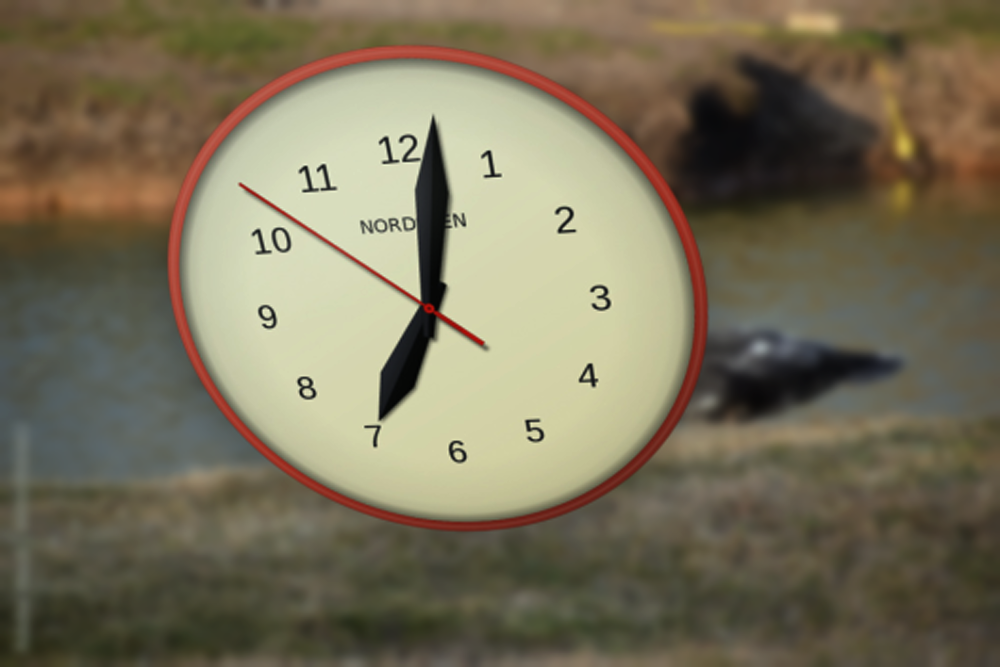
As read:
h=7 m=1 s=52
